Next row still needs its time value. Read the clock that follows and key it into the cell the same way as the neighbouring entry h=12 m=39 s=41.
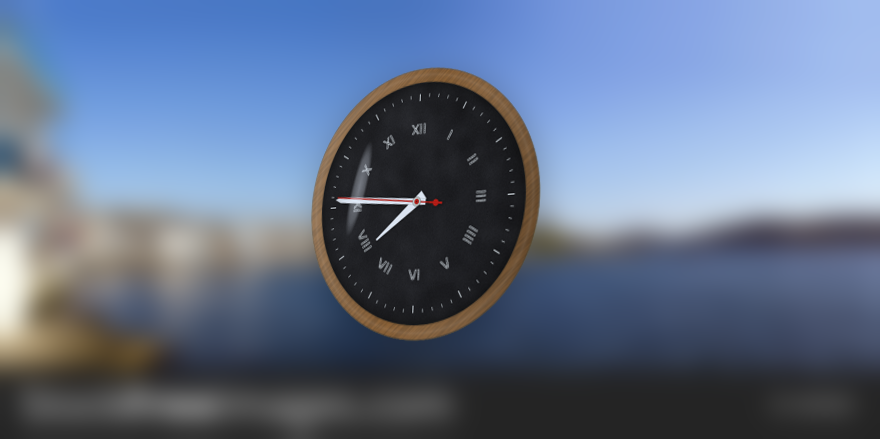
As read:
h=7 m=45 s=46
